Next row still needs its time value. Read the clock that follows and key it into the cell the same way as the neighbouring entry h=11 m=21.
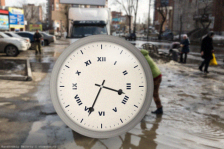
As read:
h=3 m=34
